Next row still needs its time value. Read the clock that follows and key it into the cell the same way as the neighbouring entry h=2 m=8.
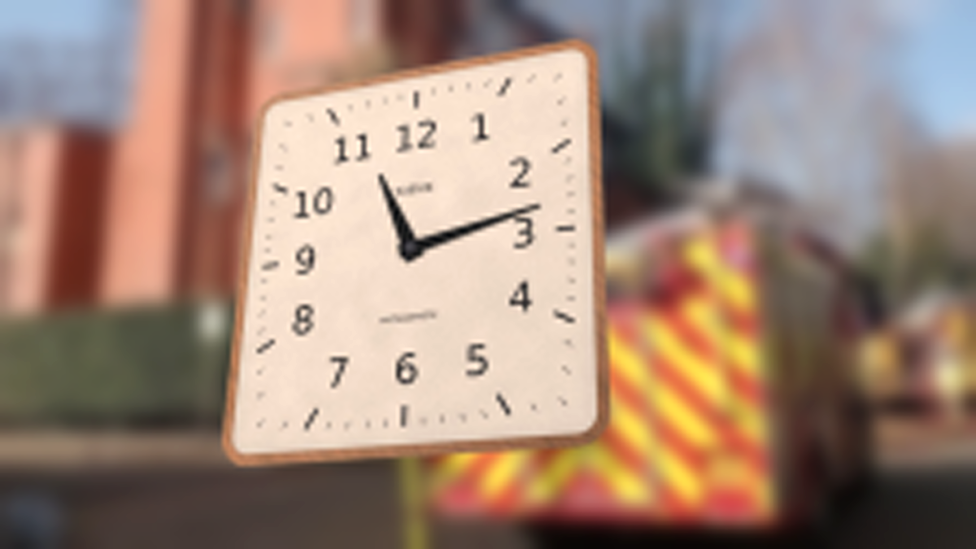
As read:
h=11 m=13
